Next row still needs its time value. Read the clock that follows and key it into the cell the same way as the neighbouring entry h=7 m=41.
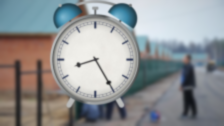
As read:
h=8 m=25
